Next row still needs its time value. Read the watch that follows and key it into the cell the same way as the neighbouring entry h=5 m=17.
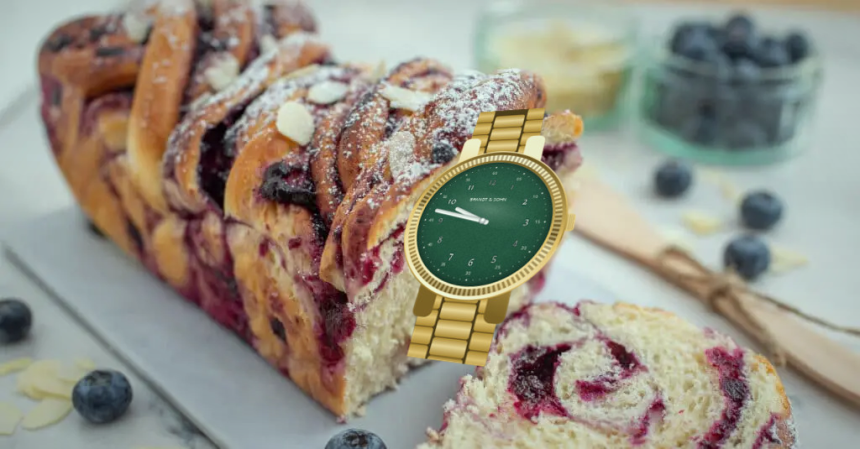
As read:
h=9 m=47
